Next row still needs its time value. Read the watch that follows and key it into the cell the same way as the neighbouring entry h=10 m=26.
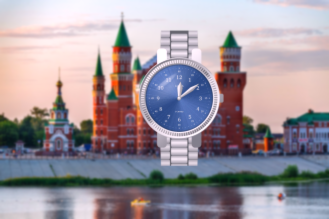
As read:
h=12 m=9
